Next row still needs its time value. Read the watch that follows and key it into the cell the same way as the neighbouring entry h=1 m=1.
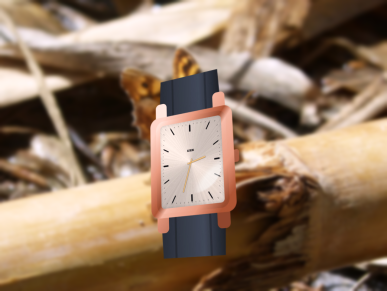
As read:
h=2 m=33
